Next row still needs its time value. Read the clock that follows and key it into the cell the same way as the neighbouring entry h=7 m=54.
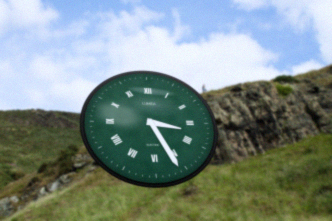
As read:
h=3 m=26
